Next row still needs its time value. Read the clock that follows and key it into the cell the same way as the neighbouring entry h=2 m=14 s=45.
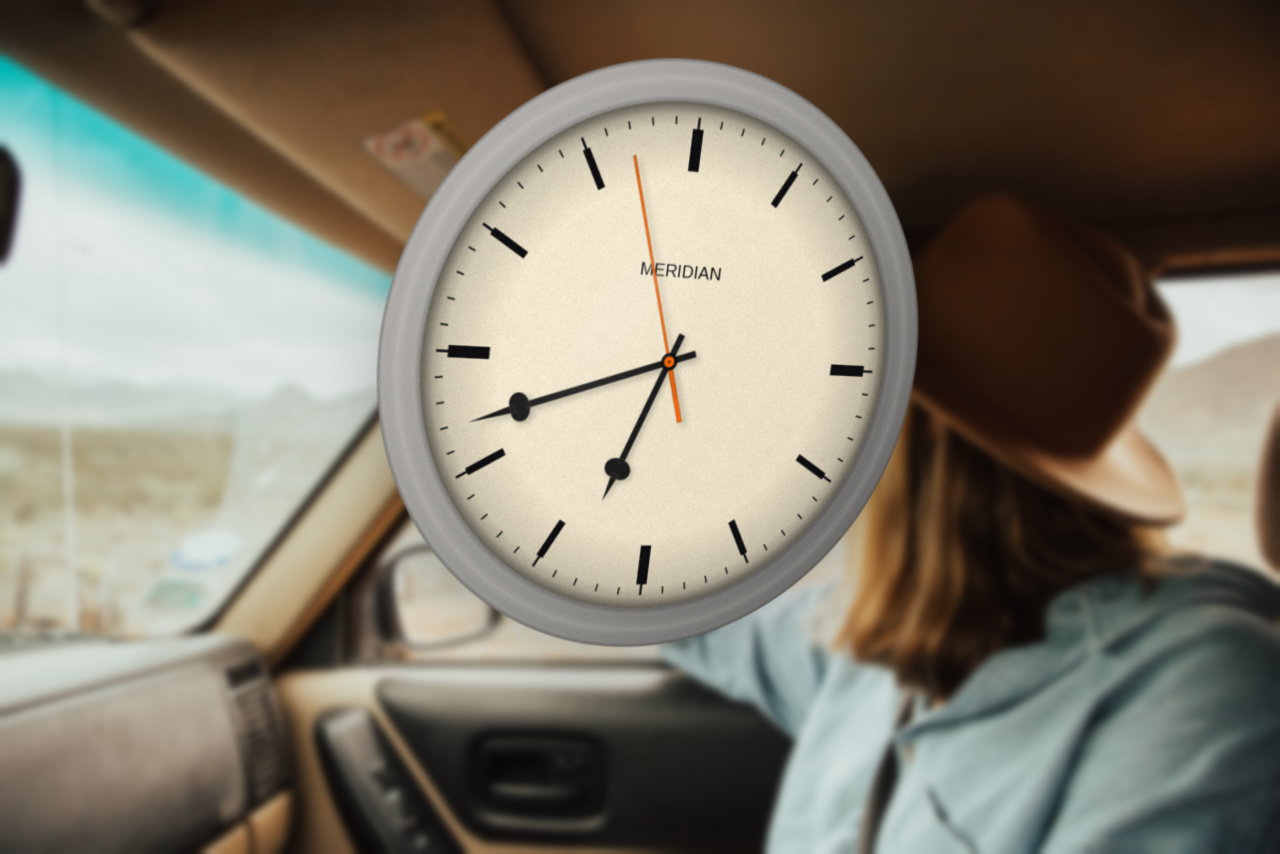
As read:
h=6 m=41 s=57
